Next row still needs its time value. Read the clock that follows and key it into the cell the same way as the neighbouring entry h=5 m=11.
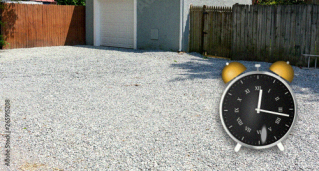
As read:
h=12 m=17
